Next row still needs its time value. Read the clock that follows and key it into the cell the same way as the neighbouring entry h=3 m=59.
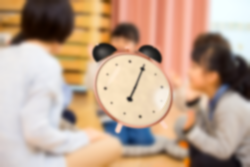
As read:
h=7 m=5
